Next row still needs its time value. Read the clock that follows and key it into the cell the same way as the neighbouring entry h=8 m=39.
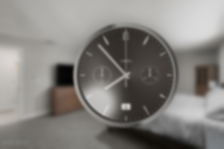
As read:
h=7 m=53
